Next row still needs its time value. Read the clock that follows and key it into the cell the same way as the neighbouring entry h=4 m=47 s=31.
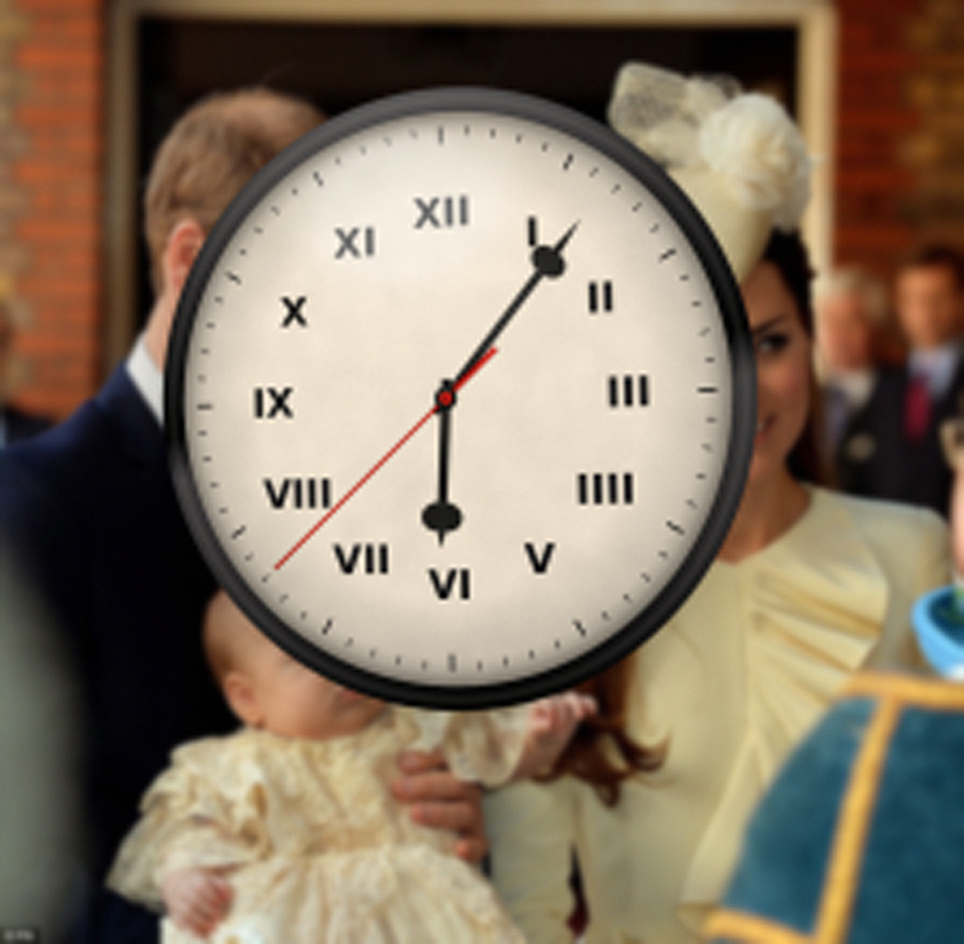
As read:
h=6 m=6 s=38
